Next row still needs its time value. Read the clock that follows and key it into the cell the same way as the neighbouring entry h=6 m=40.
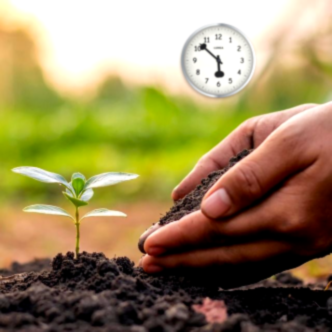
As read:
h=5 m=52
